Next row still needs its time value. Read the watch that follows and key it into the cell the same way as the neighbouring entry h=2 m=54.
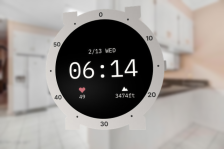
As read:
h=6 m=14
